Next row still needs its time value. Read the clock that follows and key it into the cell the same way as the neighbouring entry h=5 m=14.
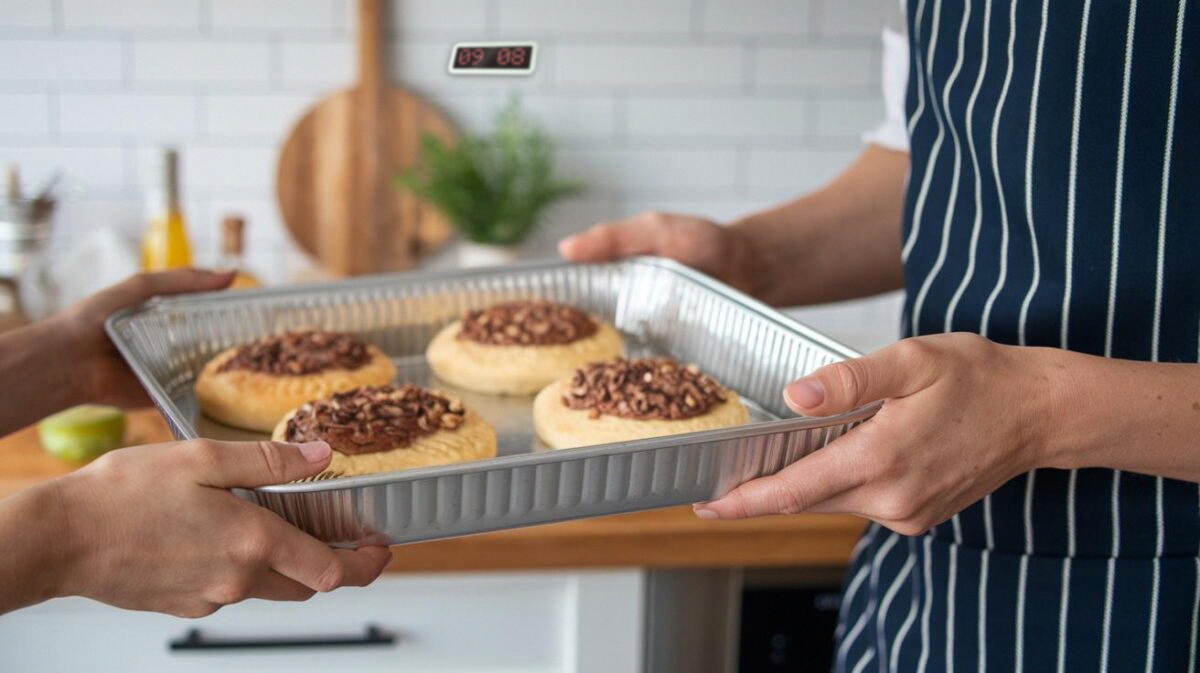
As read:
h=9 m=8
